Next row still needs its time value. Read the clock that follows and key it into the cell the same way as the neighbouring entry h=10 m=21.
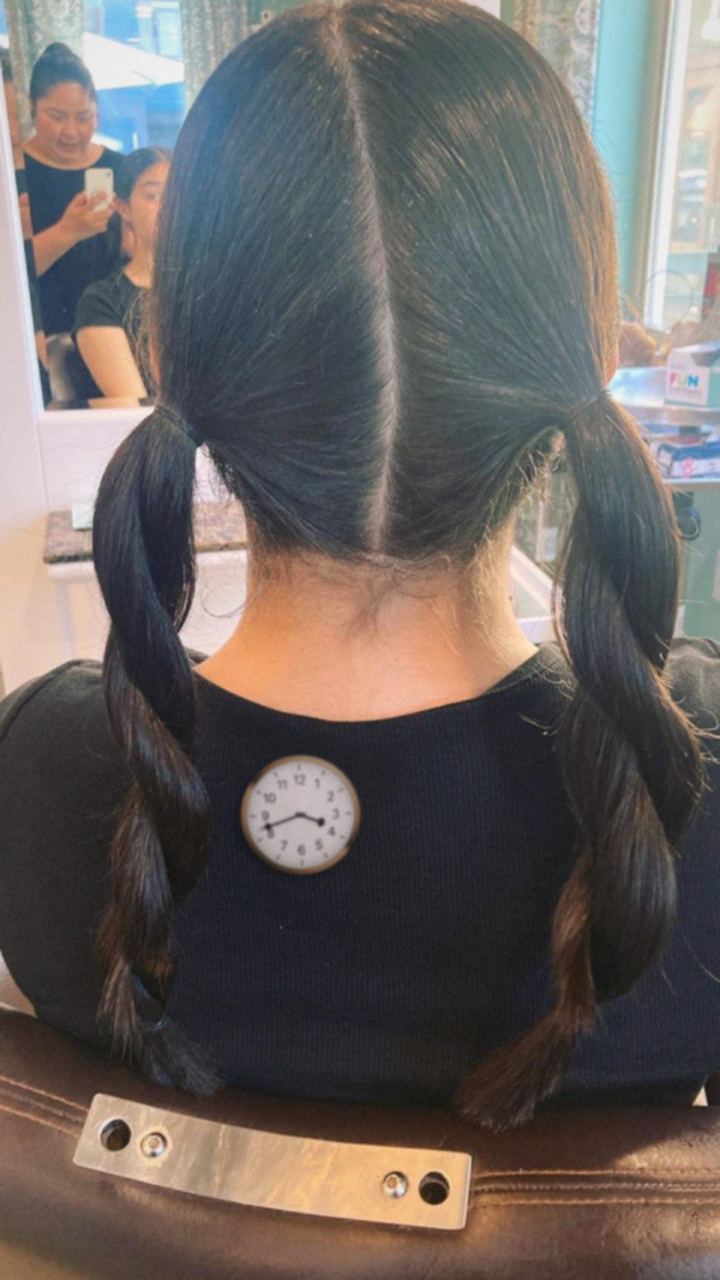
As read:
h=3 m=42
